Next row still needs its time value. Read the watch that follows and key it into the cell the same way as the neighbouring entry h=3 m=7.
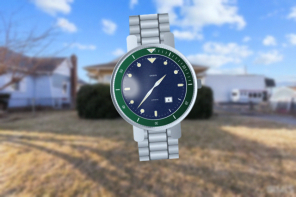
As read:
h=1 m=37
